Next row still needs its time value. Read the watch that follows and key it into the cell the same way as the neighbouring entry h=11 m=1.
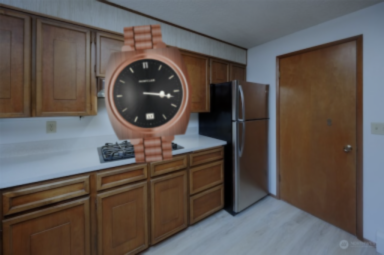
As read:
h=3 m=17
